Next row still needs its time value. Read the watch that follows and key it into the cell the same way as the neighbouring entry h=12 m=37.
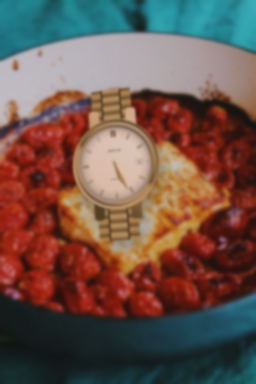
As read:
h=5 m=26
